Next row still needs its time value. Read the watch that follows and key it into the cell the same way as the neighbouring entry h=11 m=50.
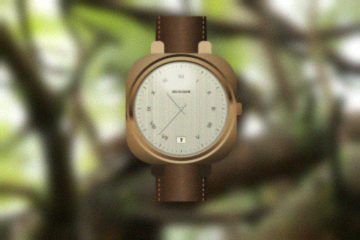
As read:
h=10 m=37
